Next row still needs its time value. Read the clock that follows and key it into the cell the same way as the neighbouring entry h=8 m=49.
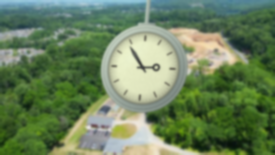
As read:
h=2 m=54
